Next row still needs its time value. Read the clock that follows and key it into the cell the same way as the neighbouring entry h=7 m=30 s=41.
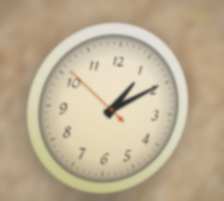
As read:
h=1 m=9 s=51
